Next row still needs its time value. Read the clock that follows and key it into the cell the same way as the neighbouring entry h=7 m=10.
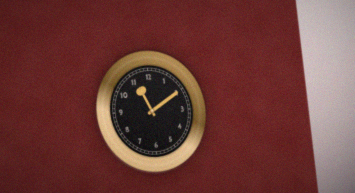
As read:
h=11 m=10
